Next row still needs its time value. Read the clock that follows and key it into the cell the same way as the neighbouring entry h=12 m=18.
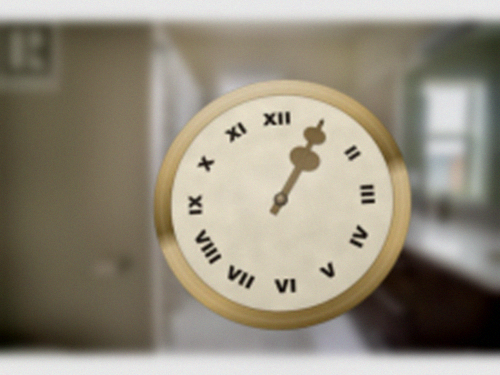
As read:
h=1 m=5
